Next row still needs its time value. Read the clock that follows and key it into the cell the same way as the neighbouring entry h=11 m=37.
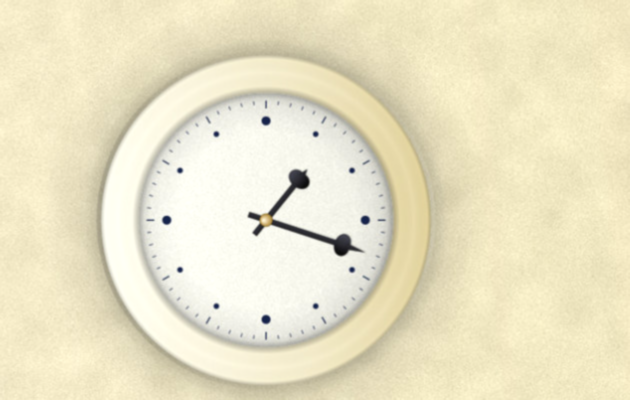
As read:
h=1 m=18
